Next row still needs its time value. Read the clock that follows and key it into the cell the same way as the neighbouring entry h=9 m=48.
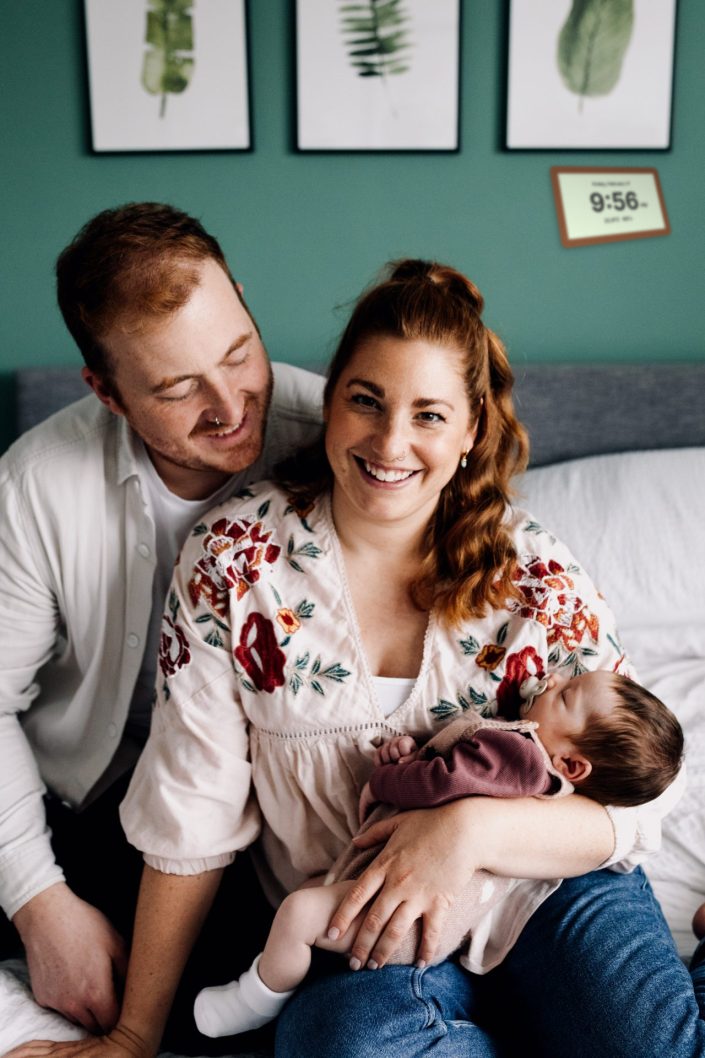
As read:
h=9 m=56
